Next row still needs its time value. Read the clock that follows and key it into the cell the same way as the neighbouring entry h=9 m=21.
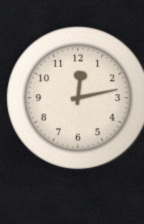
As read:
h=12 m=13
